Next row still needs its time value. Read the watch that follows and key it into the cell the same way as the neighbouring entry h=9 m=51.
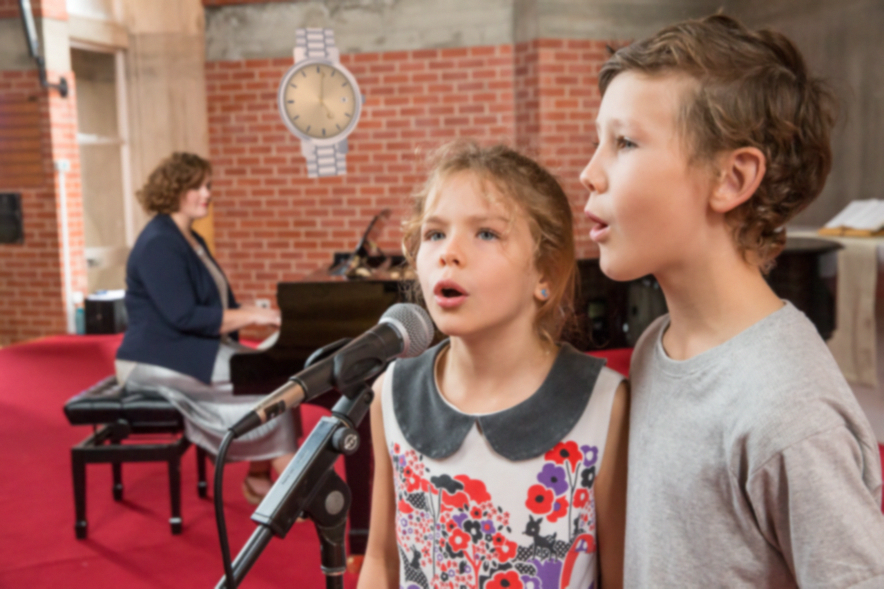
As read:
h=5 m=1
